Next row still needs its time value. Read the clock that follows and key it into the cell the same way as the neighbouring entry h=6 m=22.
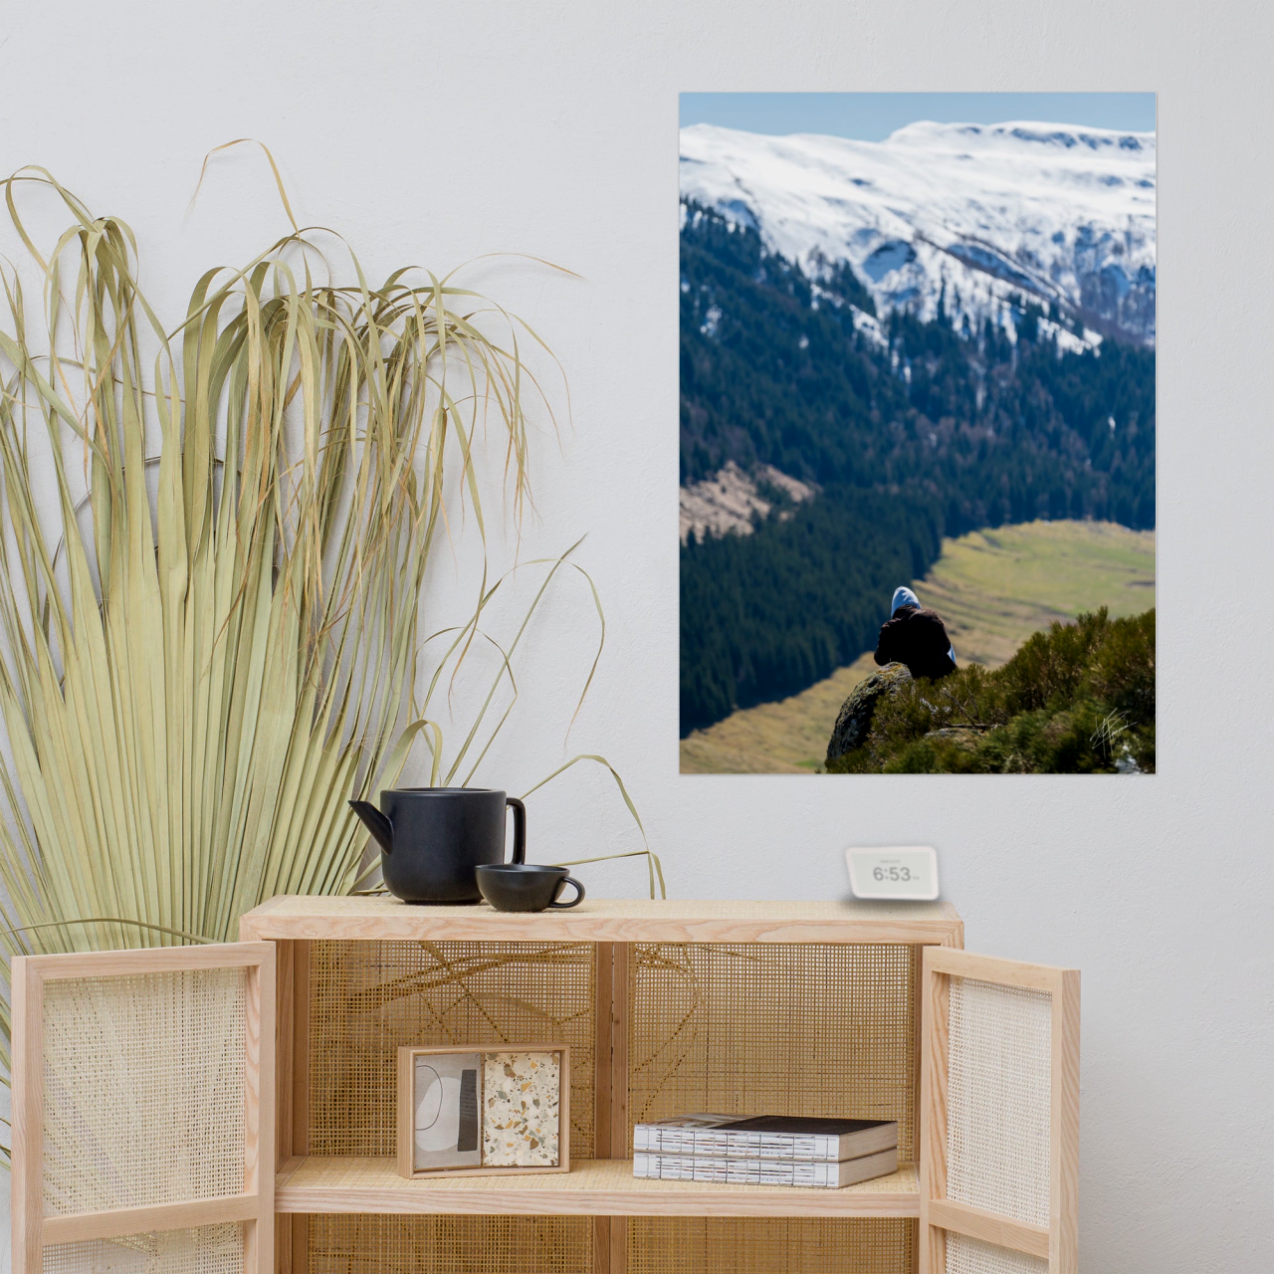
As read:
h=6 m=53
